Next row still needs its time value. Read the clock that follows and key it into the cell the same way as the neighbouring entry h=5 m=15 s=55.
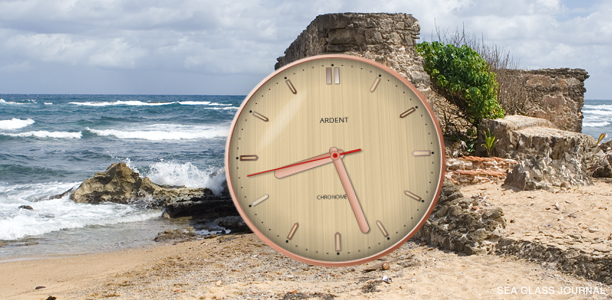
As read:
h=8 m=26 s=43
